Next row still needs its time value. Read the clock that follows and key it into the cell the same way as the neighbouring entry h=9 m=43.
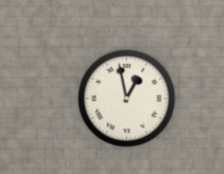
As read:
h=12 m=58
